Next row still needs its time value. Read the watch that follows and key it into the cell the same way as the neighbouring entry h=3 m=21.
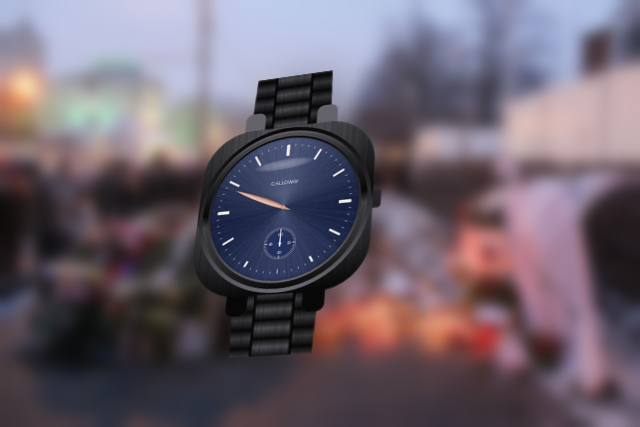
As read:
h=9 m=49
